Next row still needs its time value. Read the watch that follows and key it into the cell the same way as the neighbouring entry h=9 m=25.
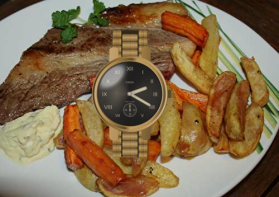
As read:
h=2 m=20
